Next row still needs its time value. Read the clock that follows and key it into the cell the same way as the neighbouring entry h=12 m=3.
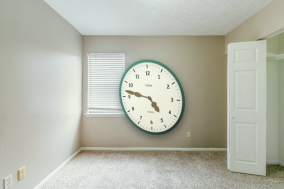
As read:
h=4 m=47
